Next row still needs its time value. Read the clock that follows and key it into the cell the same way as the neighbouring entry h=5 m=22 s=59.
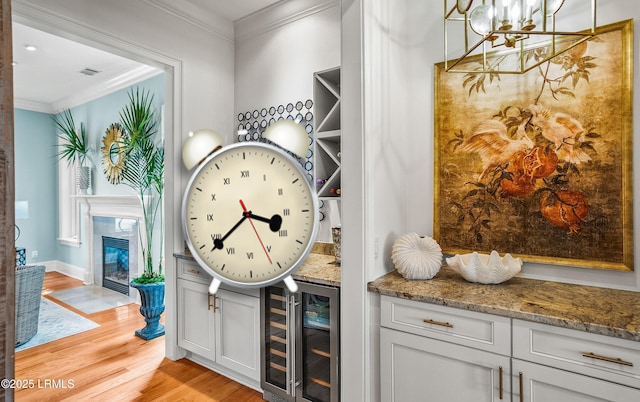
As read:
h=3 m=38 s=26
